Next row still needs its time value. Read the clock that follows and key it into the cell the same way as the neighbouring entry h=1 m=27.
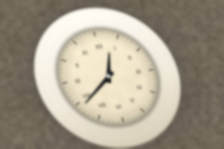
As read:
h=12 m=39
